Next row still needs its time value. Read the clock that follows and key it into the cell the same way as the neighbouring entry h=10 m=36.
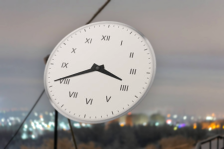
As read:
h=3 m=41
